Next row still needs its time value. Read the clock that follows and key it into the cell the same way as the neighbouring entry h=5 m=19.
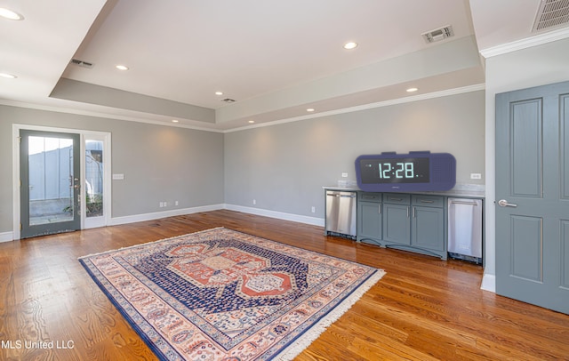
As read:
h=12 m=28
